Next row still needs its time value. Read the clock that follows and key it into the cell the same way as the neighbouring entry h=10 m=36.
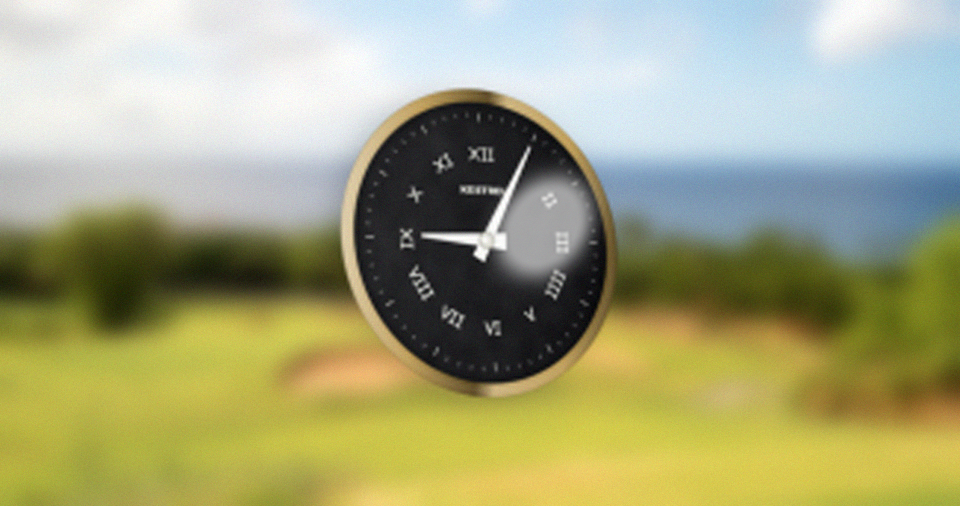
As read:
h=9 m=5
